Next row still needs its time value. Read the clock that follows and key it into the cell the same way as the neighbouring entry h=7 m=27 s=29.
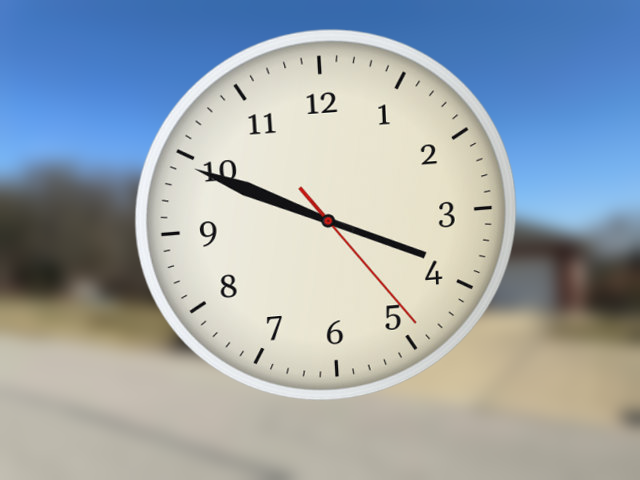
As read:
h=3 m=49 s=24
